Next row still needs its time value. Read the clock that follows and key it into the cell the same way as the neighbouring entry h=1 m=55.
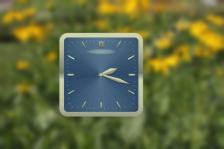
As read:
h=2 m=18
